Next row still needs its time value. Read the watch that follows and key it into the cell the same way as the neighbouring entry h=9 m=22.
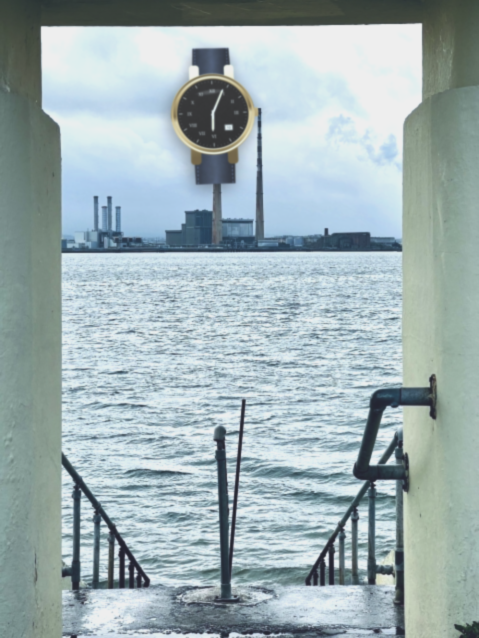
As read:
h=6 m=4
